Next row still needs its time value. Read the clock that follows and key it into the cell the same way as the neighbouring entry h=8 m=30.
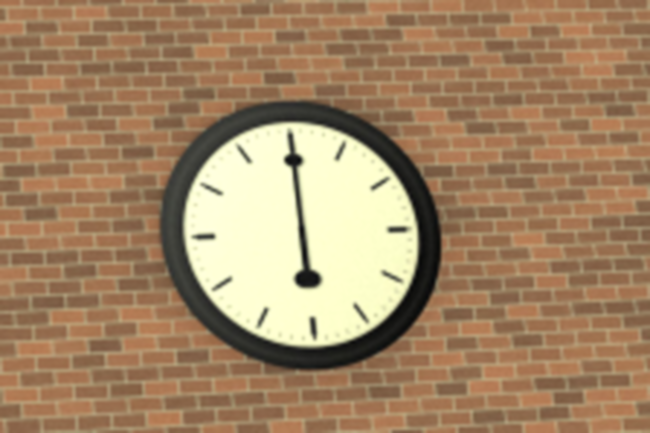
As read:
h=6 m=0
